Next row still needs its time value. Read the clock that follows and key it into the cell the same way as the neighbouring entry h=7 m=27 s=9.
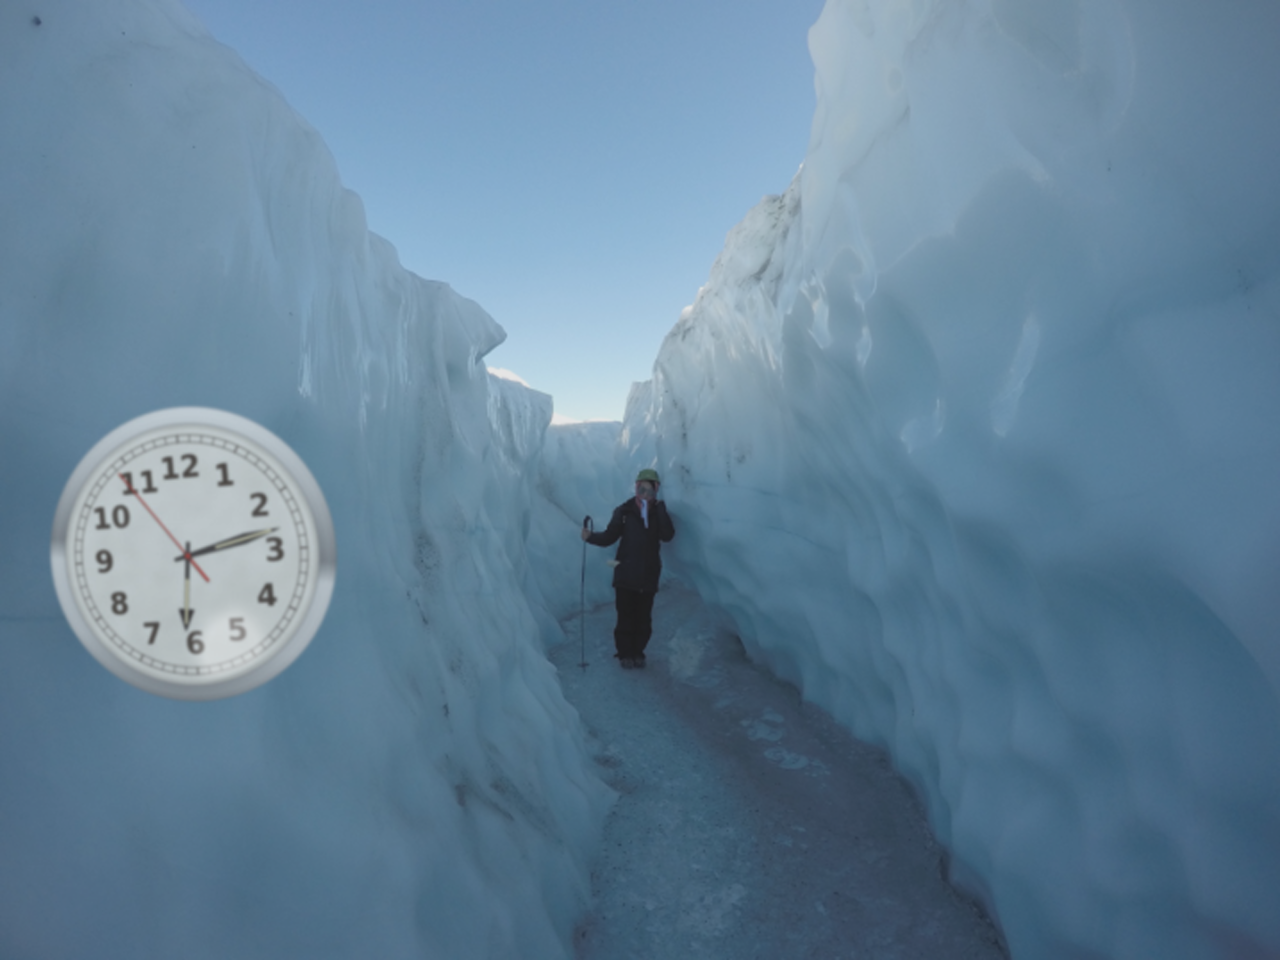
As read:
h=6 m=12 s=54
